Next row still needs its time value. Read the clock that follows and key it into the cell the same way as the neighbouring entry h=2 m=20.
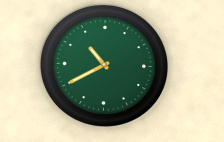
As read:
h=10 m=40
